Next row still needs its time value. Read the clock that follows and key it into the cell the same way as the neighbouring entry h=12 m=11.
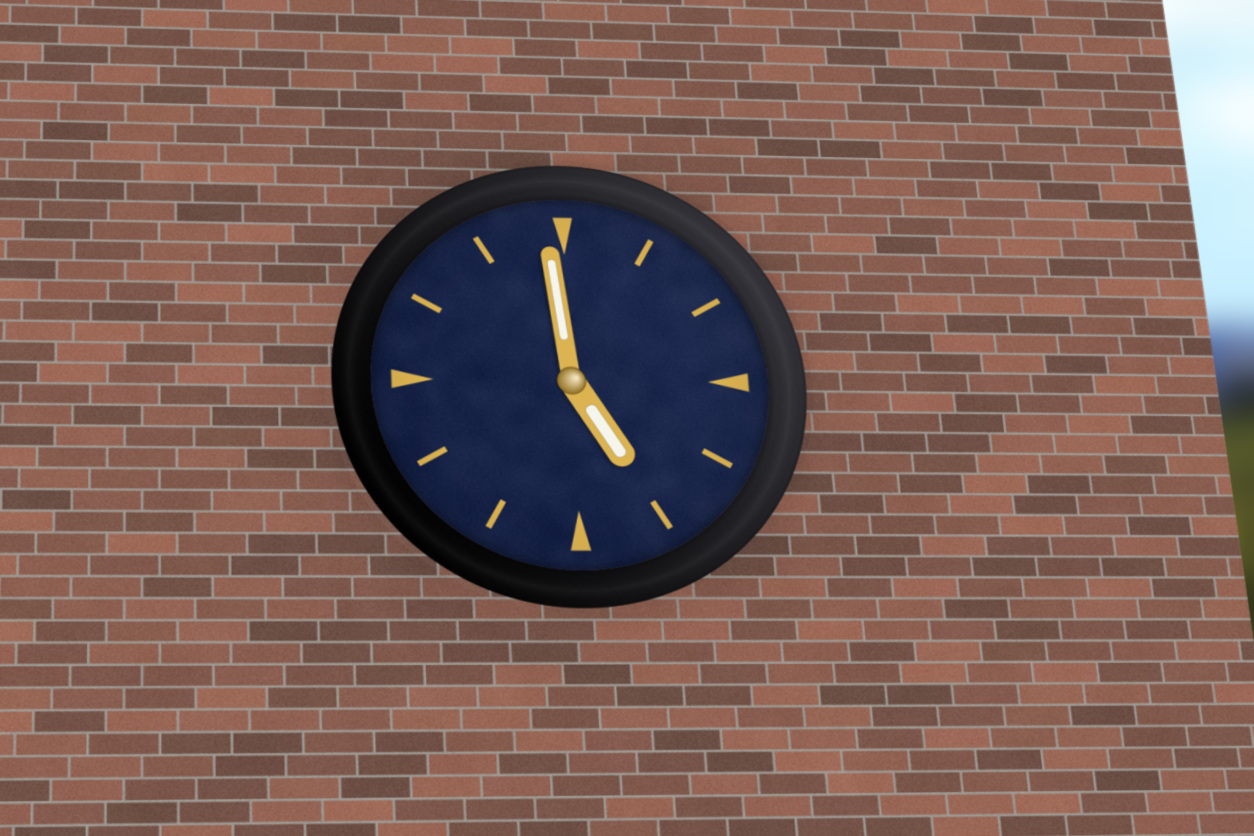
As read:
h=4 m=59
